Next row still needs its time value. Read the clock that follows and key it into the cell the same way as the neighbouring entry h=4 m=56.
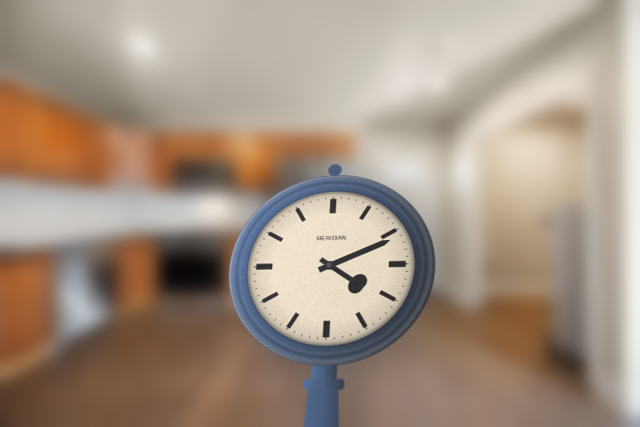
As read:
h=4 m=11
